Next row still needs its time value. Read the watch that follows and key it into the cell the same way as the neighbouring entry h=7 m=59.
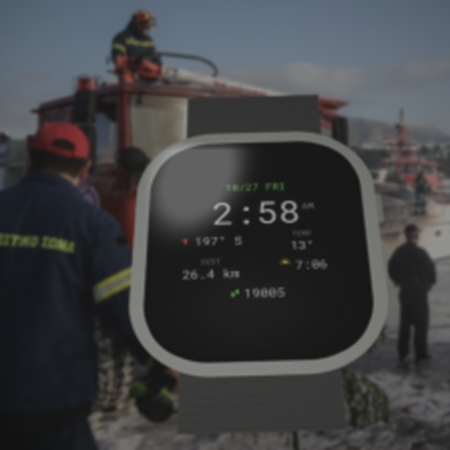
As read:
h=2 m=58
